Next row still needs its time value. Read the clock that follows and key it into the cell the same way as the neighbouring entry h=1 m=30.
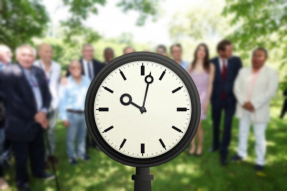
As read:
h=10 m=2
